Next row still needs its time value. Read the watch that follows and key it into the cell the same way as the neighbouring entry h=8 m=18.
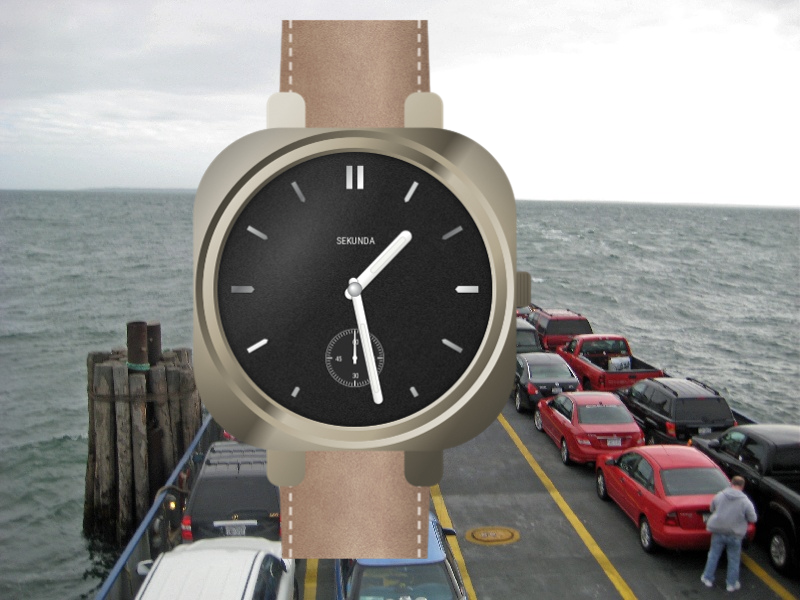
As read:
h=1 m=28
